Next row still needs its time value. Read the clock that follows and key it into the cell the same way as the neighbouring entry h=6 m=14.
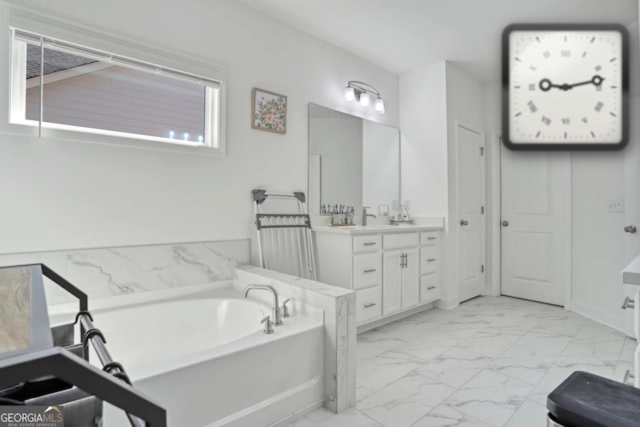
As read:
h=9 m=13
